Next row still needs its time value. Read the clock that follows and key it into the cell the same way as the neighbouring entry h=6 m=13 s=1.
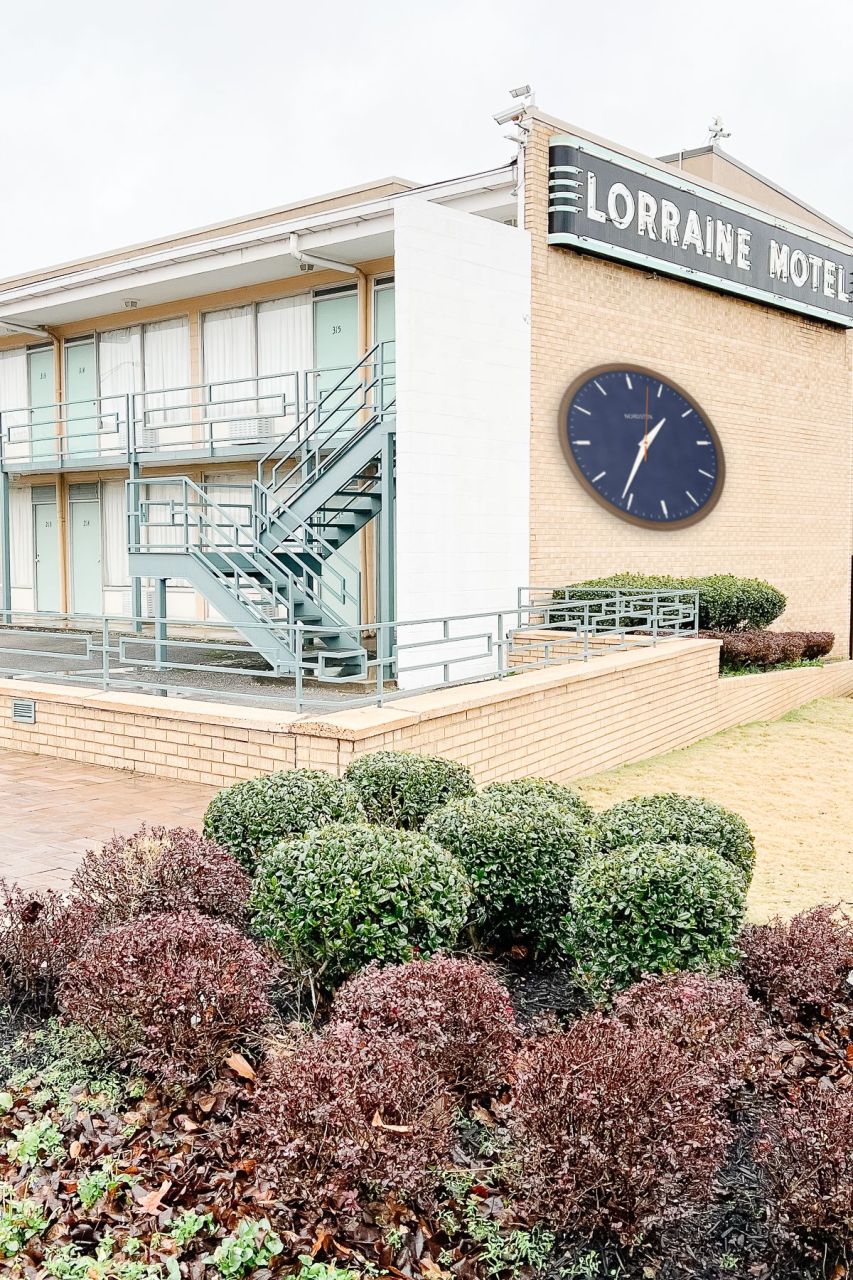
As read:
h=1 m=36 s=3
